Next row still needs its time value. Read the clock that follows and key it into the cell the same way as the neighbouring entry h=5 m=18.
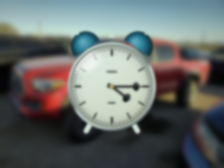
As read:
h=4 m=15
